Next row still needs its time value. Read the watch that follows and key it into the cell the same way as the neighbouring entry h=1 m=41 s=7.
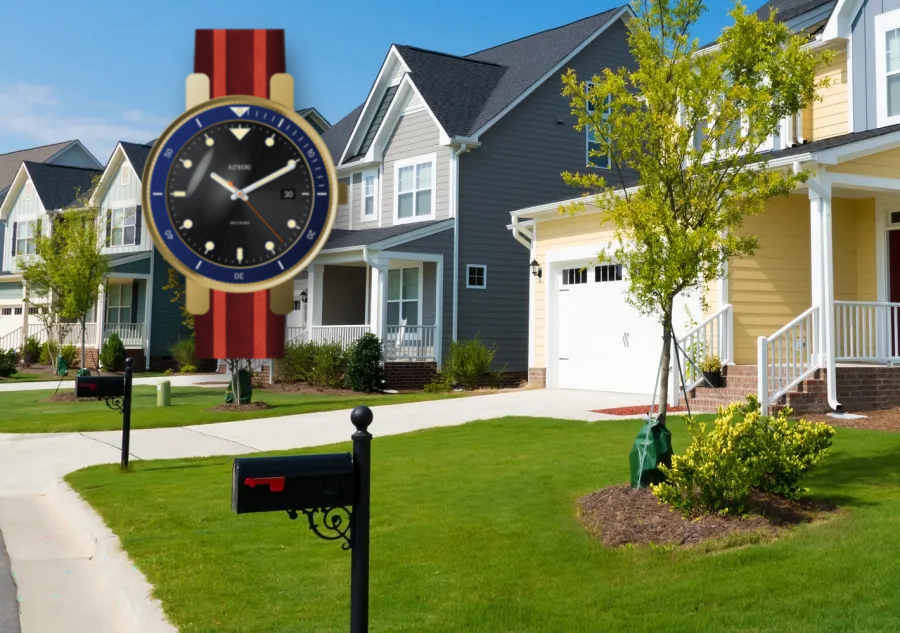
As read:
h=10 m=10 s=23
